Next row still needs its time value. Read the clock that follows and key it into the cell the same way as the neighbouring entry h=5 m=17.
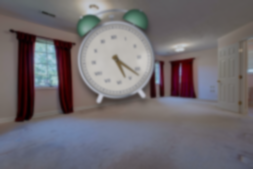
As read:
h=5 m=22
